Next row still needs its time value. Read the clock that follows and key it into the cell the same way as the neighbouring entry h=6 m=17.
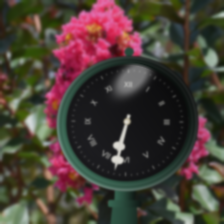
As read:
h=6 m=32
